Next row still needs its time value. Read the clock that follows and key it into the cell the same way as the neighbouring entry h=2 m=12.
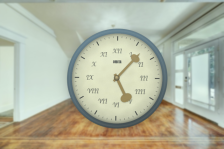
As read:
h=5 m=7
